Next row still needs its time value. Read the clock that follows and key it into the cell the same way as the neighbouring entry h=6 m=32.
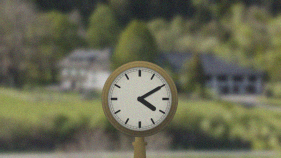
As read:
h=4 m=10
